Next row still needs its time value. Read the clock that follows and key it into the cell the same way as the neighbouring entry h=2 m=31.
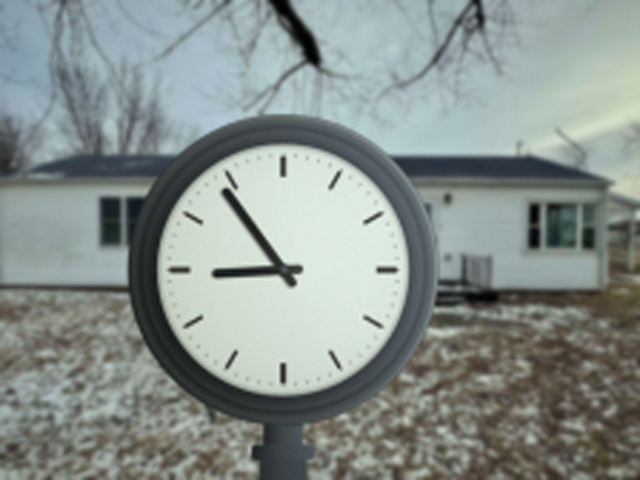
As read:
h=8 m=54
